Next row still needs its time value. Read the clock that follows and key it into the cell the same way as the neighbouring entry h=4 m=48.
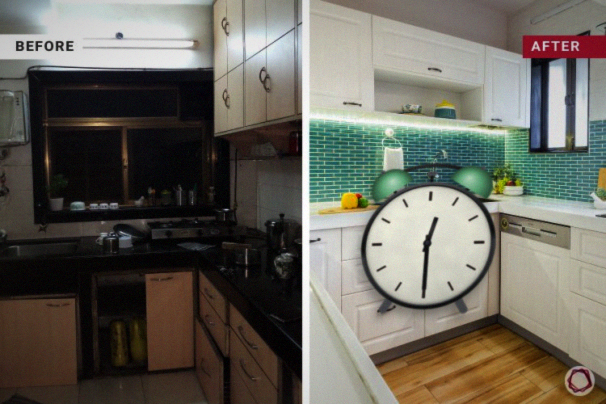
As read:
h=12 m=30
